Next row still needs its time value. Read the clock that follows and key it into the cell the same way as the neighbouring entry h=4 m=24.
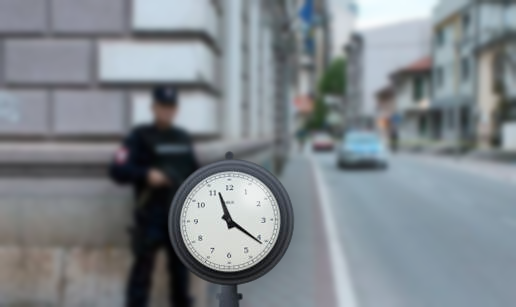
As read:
h=11 m=21
